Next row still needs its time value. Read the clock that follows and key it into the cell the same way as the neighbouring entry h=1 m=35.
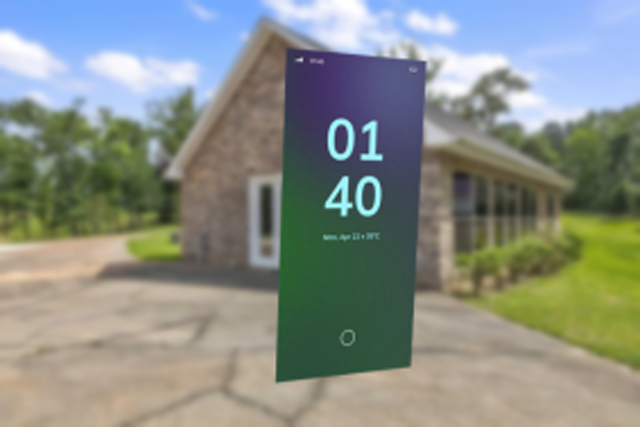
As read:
h=1 m=40
